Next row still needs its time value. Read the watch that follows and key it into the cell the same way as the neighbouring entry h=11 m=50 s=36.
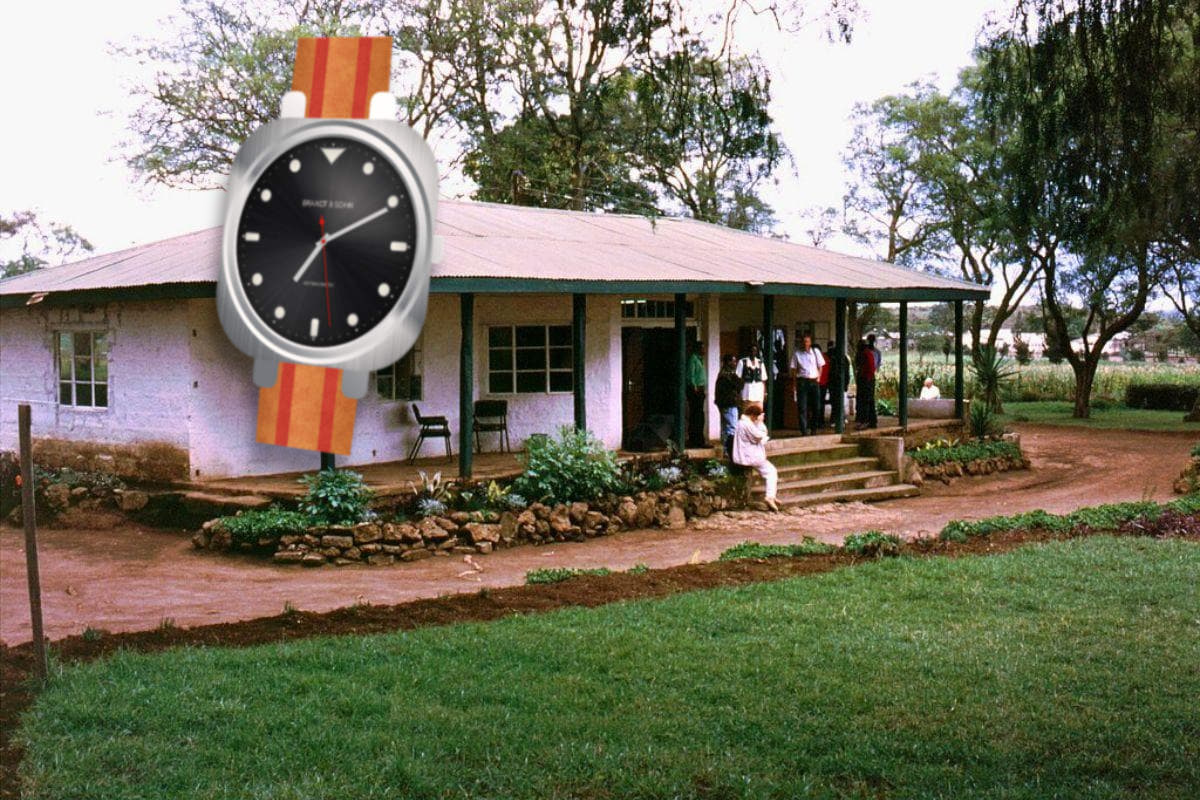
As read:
h=7 m=10 s=28
